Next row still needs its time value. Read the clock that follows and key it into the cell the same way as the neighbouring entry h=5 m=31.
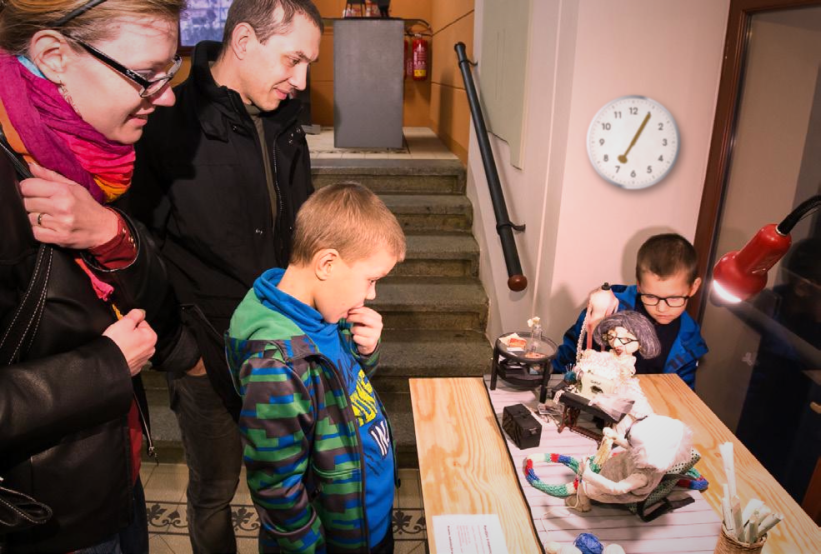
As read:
h=7 m=5
